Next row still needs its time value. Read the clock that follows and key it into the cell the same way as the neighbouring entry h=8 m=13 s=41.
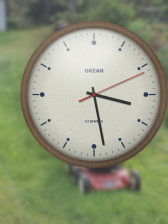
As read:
h=3 m=28 s=11
